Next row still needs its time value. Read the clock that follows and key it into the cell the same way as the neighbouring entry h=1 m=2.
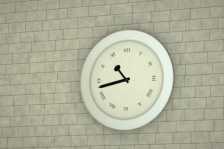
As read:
h=10 m=43
